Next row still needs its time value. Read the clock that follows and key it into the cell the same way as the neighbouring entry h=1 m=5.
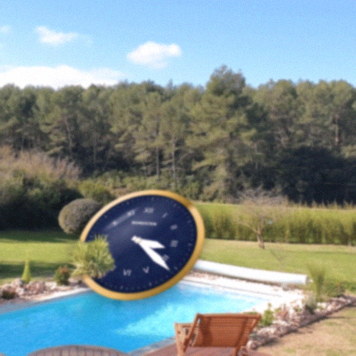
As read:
h=3 m=21
